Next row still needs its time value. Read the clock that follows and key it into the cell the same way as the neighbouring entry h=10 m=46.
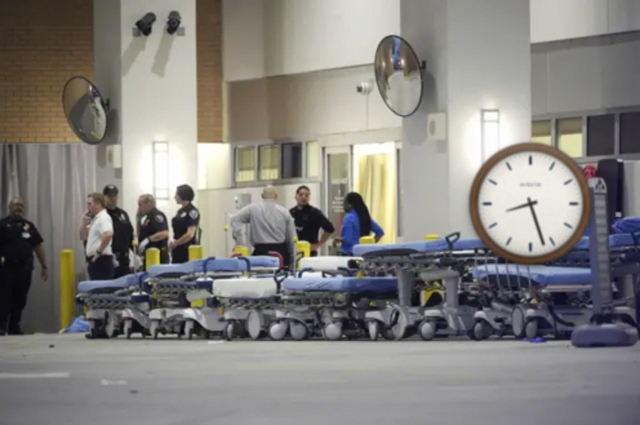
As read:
h=8 m=27
